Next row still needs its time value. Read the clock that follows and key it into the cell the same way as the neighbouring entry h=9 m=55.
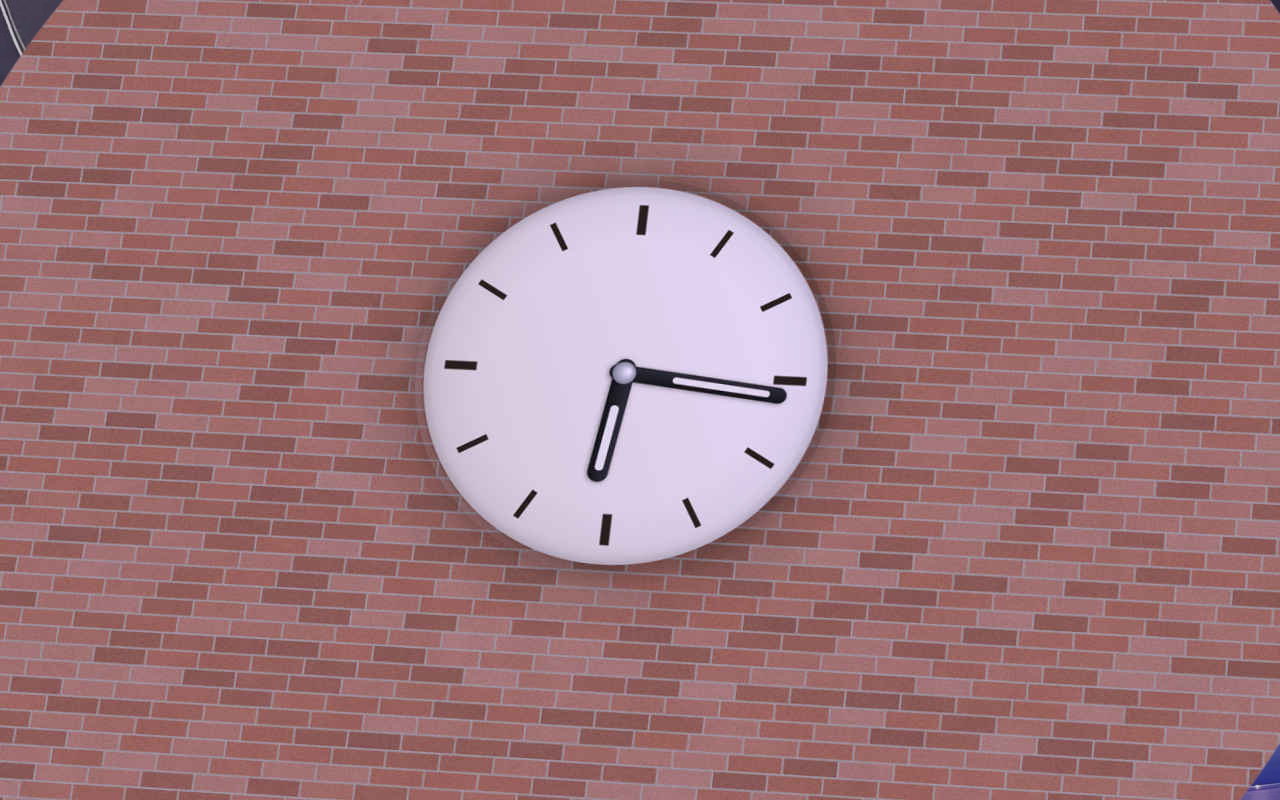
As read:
h=6 m=16
